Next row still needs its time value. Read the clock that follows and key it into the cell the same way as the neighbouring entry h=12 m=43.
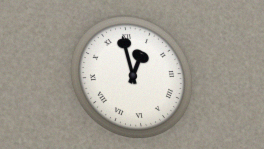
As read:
h=12 m=59
